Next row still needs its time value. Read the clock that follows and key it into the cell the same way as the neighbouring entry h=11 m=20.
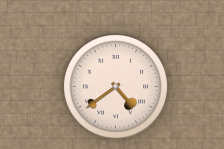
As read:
h=4 m=39
